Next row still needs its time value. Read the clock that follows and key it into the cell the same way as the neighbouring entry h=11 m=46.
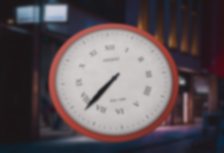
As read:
h=7 m=38
